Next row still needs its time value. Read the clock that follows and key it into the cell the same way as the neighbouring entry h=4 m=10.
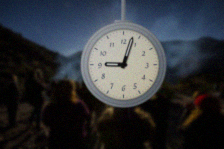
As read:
h=9 m=3
